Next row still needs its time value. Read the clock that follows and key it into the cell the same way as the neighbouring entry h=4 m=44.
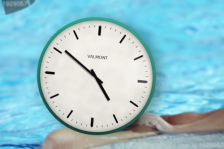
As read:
h=4 m=51
